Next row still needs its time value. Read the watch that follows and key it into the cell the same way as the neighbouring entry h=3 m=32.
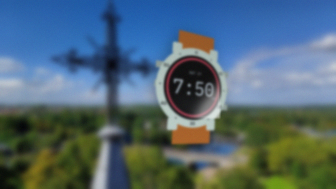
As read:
h=7 m=50
